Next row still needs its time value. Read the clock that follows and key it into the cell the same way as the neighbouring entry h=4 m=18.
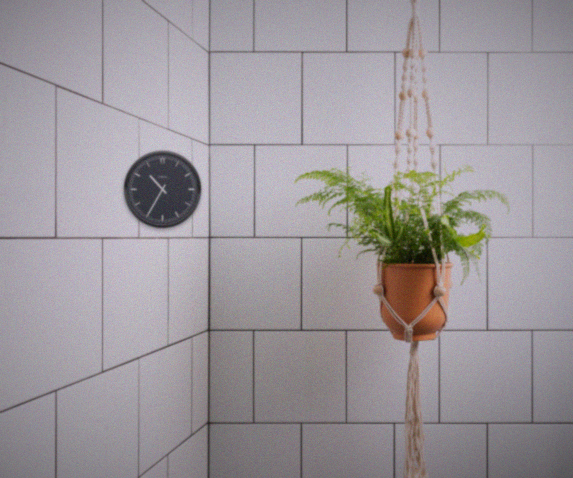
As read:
h=10 m=35
